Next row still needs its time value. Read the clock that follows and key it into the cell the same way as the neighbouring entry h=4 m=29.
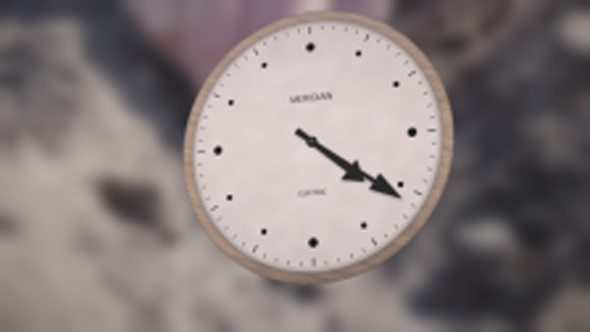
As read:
h=4 m=21
